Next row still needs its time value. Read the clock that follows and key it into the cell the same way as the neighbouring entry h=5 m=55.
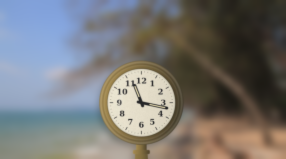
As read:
h=11 m=17
